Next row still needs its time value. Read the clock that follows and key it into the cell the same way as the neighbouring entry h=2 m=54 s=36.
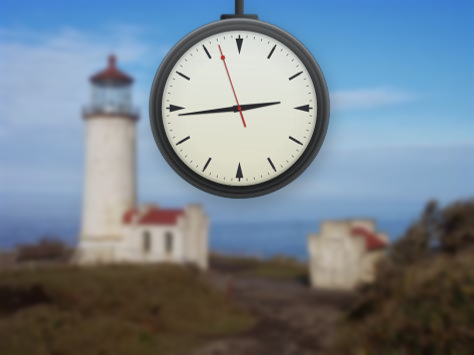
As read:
h=2 m=43 s=57
